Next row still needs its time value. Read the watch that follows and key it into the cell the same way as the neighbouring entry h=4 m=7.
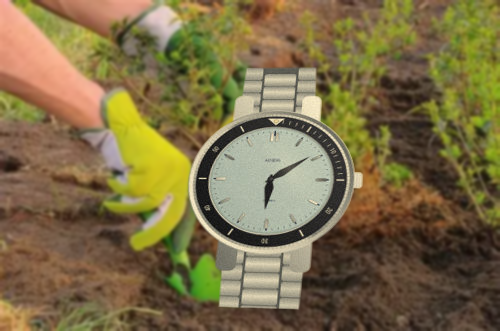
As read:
h=6 m=9
